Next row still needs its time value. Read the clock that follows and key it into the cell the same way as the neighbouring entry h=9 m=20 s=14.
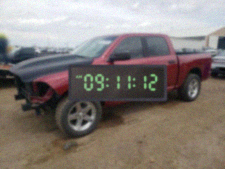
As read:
h=9 m=11 s=12
